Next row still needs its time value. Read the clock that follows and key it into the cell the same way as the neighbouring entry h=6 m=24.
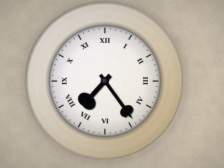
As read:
h=7 m=24
